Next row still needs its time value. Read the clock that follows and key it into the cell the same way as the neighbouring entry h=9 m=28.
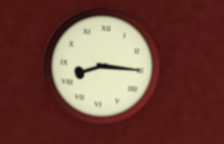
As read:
h=8 m=15
